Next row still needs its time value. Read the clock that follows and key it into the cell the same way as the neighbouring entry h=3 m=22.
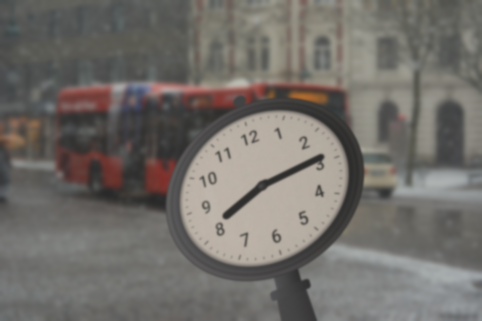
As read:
h=8 m=14
